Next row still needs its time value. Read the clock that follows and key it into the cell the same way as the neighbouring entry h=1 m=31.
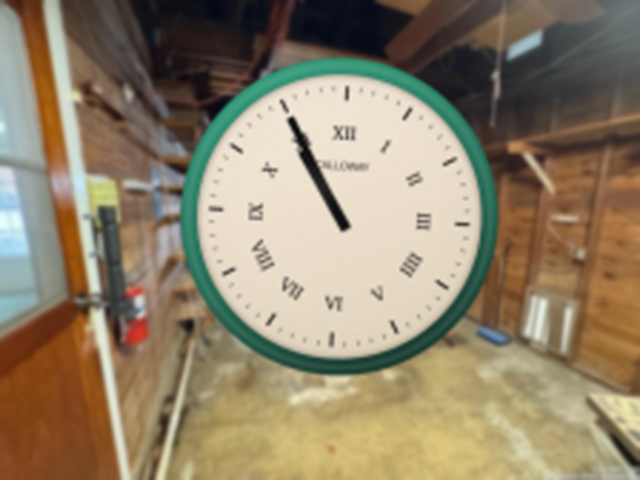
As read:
h=10 m=55
